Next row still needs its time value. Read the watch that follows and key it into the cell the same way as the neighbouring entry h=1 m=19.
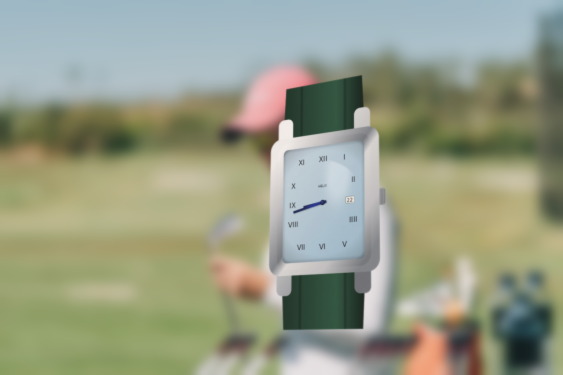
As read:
h=8 m=43
